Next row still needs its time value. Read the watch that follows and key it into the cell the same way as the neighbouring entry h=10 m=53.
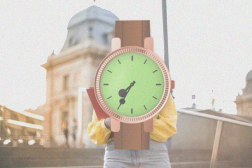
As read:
h=7 m=35
